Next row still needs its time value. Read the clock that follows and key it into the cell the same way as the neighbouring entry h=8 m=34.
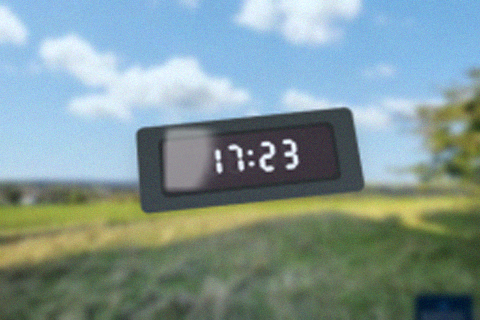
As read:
h=17 m=23
